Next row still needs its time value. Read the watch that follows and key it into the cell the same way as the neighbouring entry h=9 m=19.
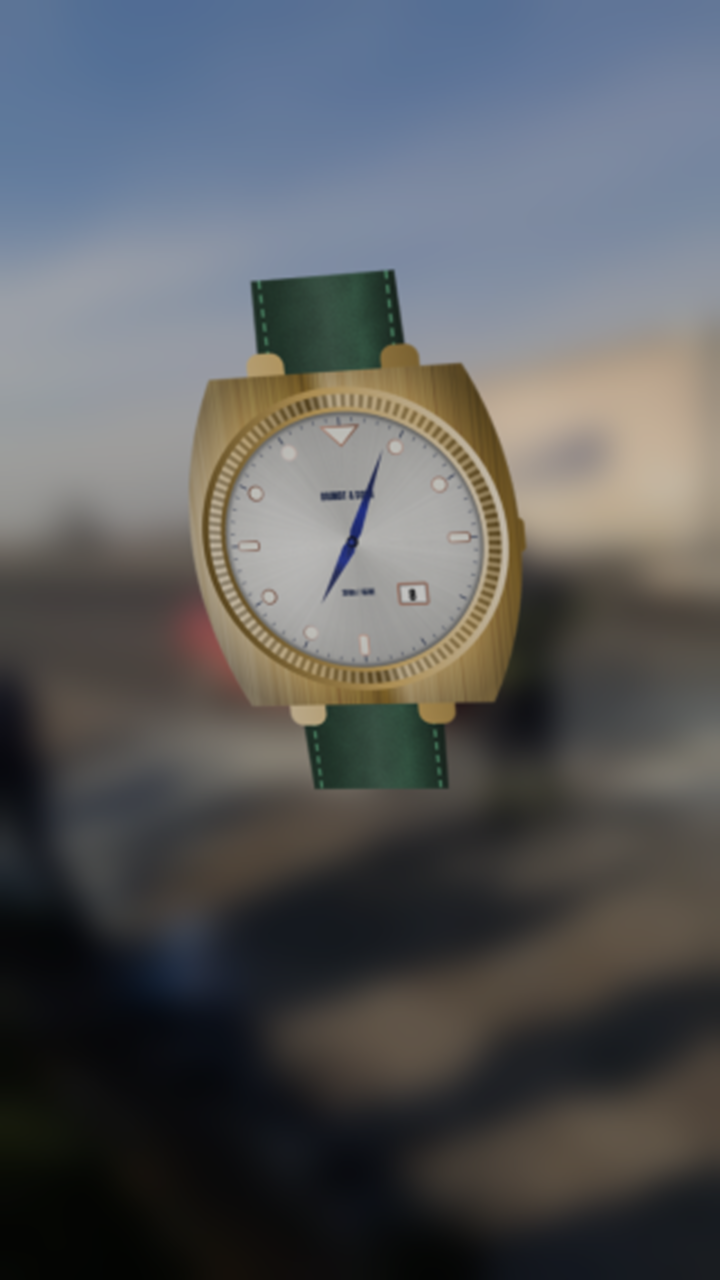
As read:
h=7 m=4
